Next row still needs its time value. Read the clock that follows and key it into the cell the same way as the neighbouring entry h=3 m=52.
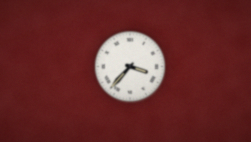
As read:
h=3 m=37
